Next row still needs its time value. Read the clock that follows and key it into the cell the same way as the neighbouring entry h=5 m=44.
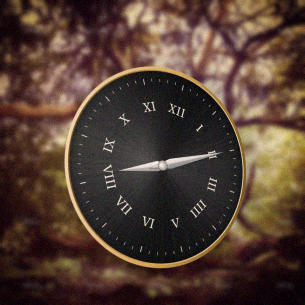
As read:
h=8 m=10
